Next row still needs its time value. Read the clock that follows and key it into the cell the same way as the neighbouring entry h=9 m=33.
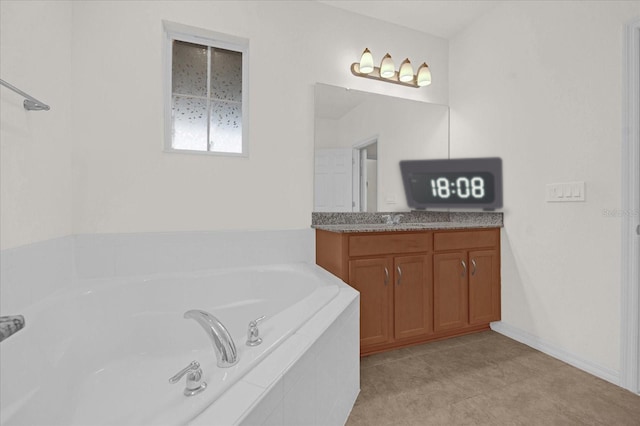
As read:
h=18 m=8
